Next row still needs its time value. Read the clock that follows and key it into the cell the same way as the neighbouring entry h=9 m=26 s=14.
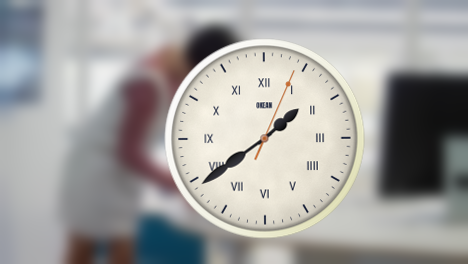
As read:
h=1 m=39 s=4
